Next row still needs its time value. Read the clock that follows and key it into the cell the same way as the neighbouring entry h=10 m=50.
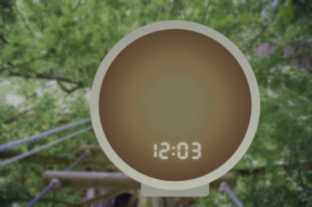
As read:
h=12 m=3
